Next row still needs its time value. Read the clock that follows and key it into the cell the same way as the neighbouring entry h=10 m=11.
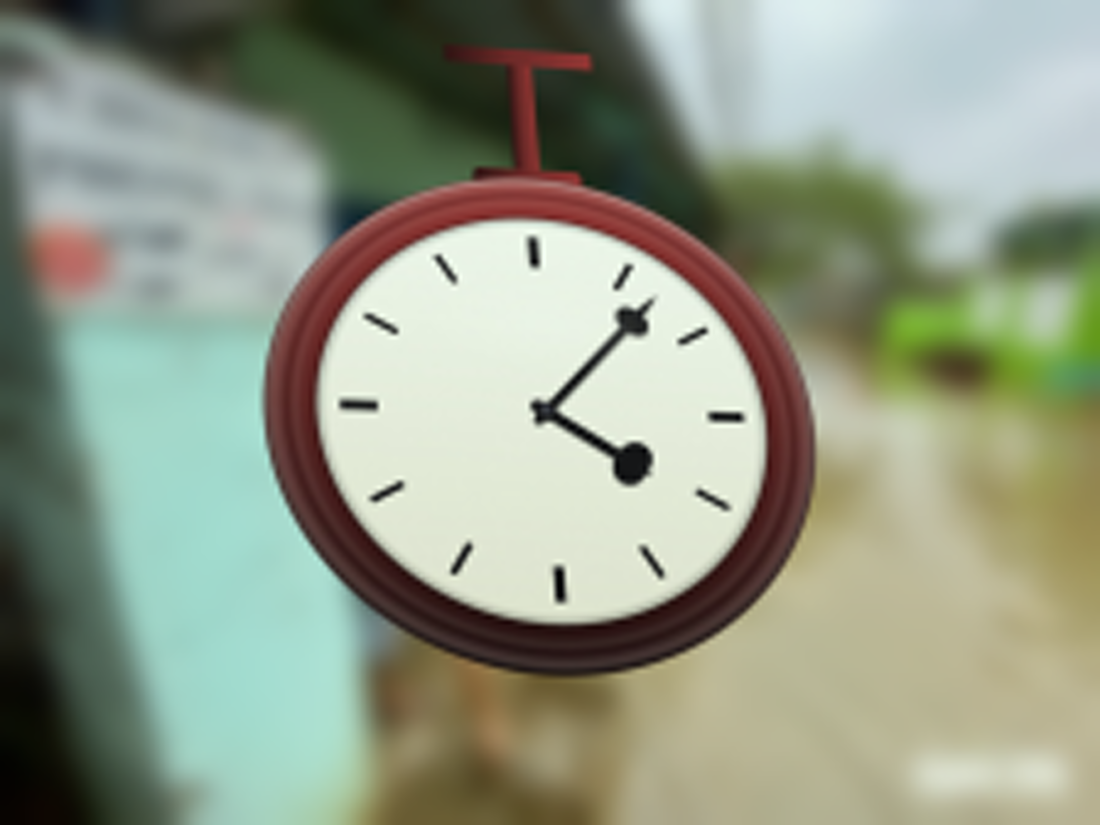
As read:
h=4 m=7
